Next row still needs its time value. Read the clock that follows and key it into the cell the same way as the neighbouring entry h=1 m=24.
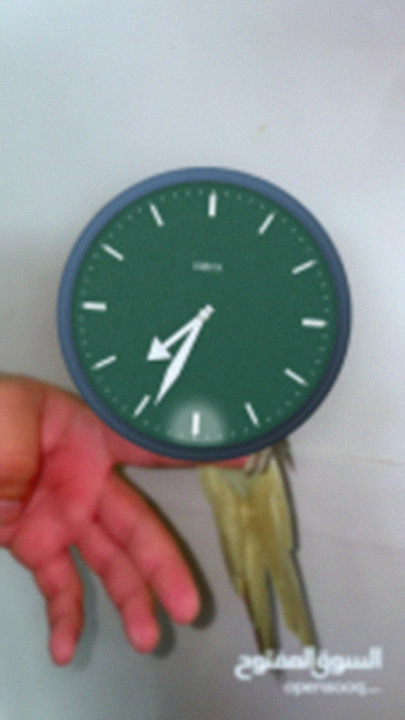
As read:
h=7 m=34
